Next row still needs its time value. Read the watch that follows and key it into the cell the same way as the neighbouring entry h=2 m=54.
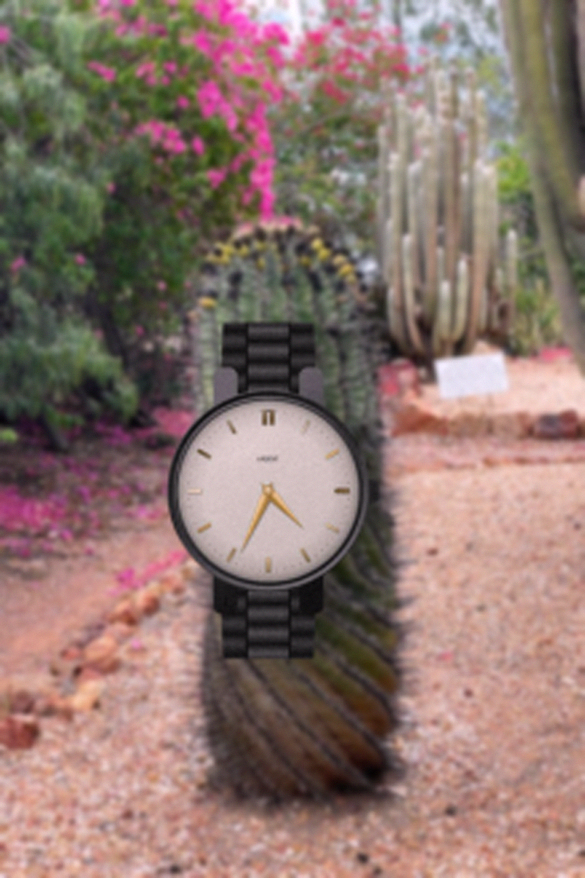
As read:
h=4 m=34
